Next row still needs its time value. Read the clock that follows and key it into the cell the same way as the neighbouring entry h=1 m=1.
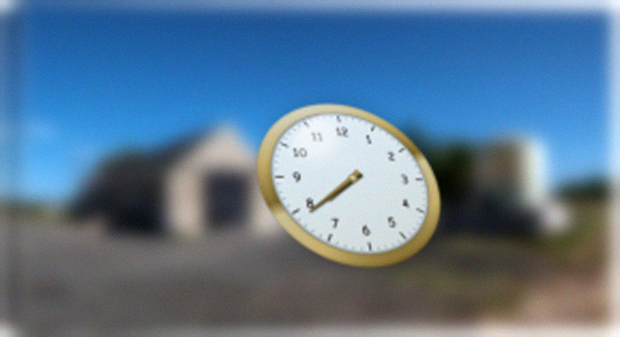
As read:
h=7 m=39
